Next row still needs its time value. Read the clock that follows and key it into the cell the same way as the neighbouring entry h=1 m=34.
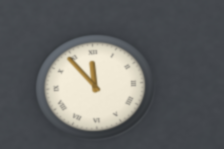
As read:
h=11 m=54
